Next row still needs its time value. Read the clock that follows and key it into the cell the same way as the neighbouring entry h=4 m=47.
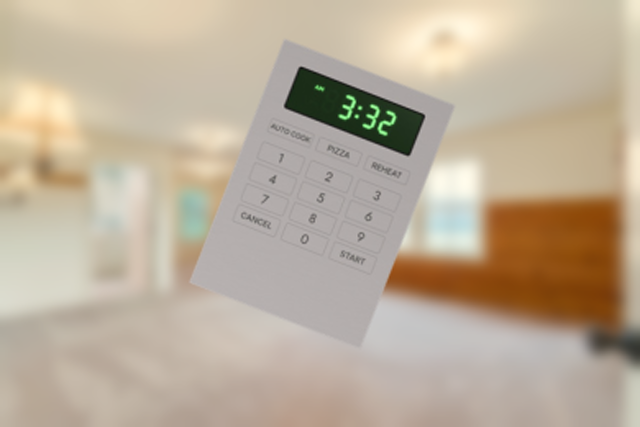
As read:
h=3 m=32
